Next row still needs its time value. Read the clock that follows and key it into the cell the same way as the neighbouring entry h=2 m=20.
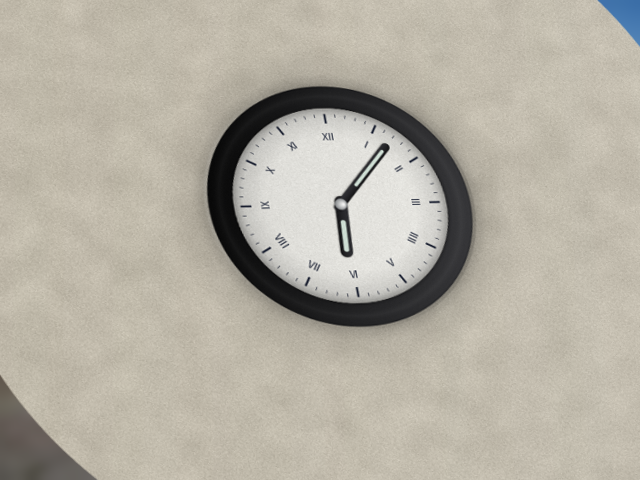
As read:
h=6 m=7
